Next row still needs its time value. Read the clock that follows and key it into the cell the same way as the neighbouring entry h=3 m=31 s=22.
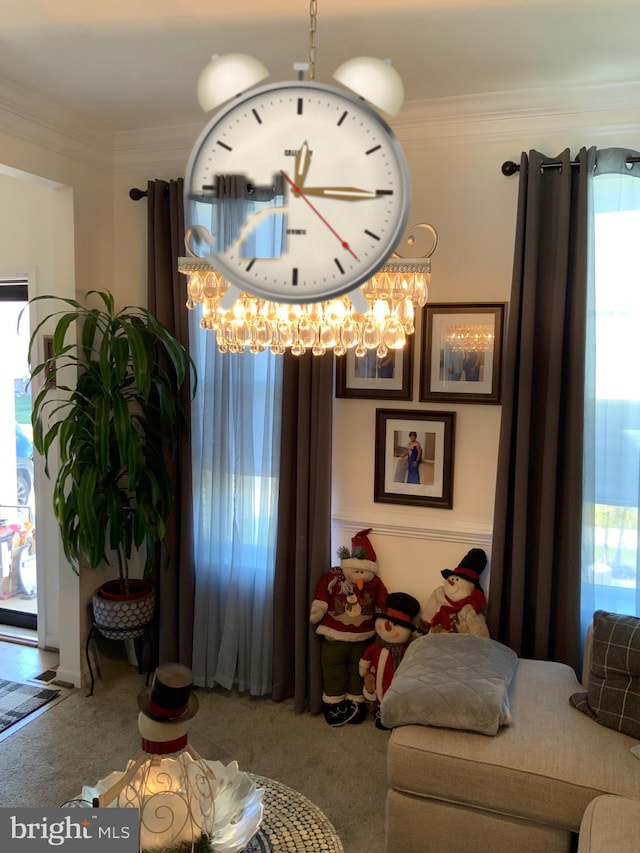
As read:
h=12 m=15 s=23
